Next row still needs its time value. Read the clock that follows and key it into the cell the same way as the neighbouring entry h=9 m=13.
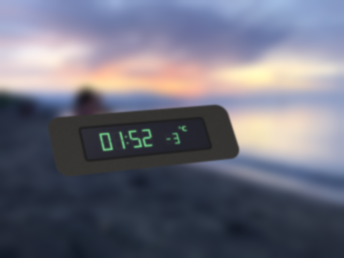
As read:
h=1 m=52
